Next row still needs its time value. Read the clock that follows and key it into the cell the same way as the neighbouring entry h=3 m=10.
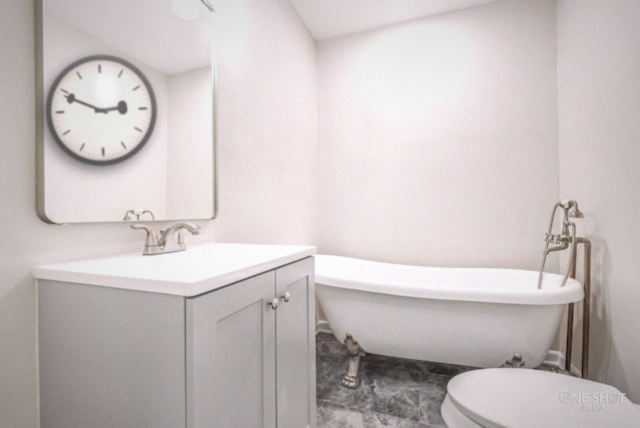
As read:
h=2 m=49
